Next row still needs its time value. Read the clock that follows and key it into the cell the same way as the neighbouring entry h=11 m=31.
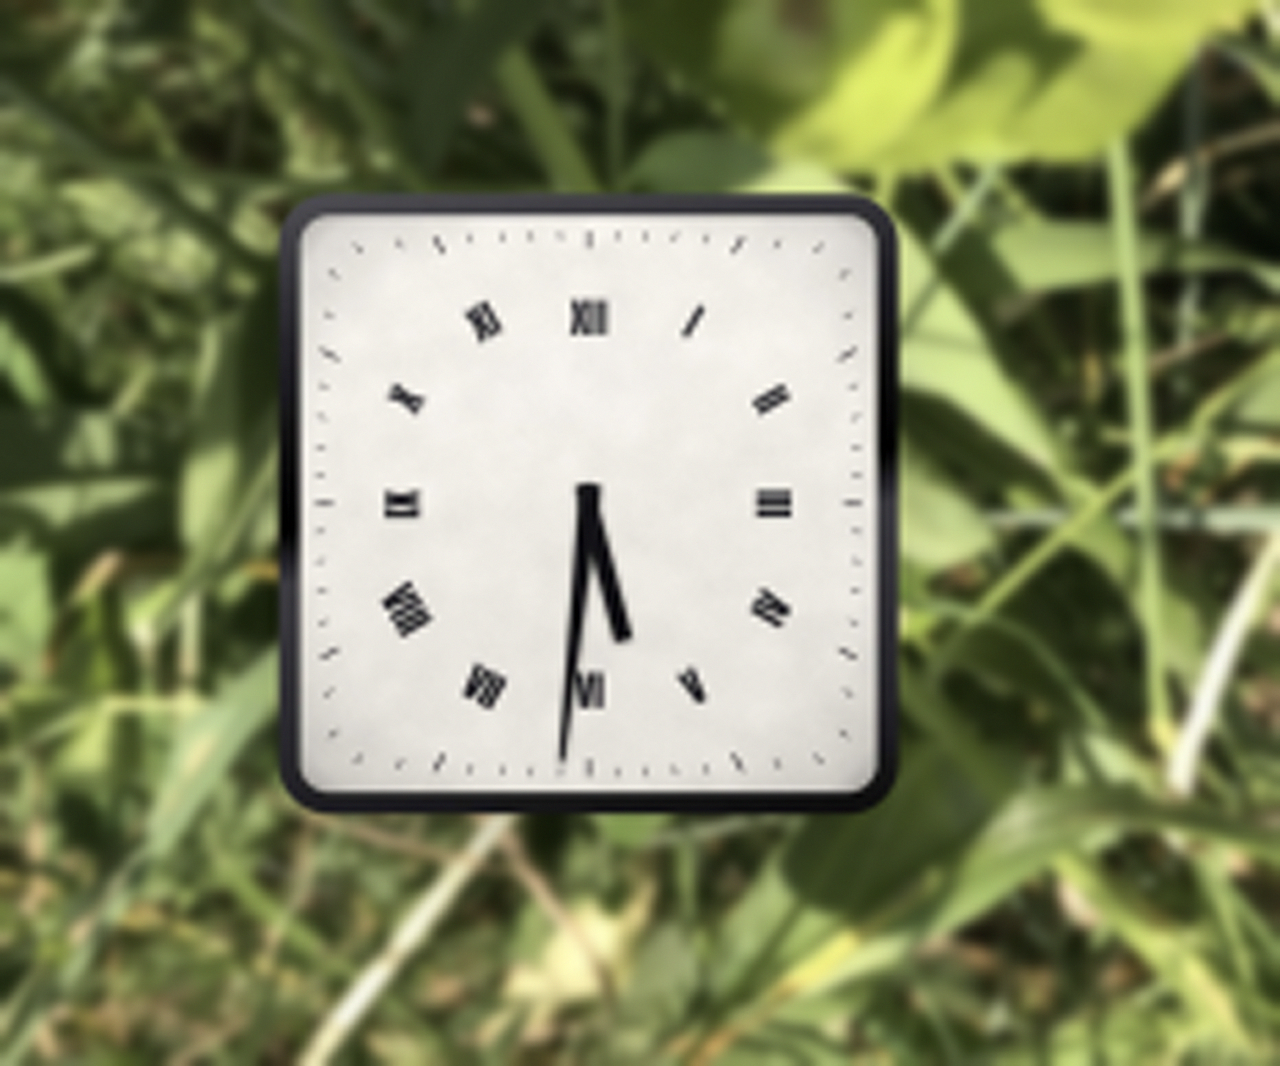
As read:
h=5 m=31
